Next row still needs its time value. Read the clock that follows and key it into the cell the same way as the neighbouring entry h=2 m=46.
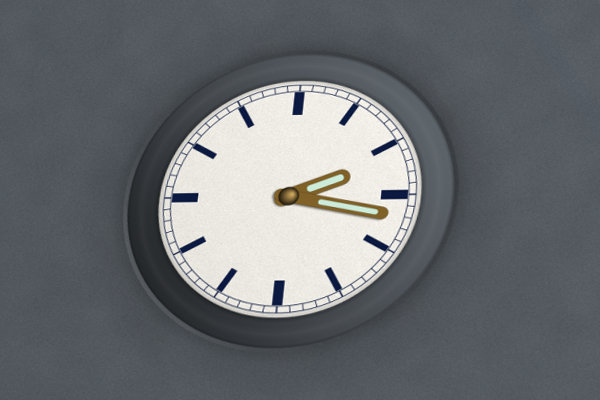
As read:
h=2 m=17
